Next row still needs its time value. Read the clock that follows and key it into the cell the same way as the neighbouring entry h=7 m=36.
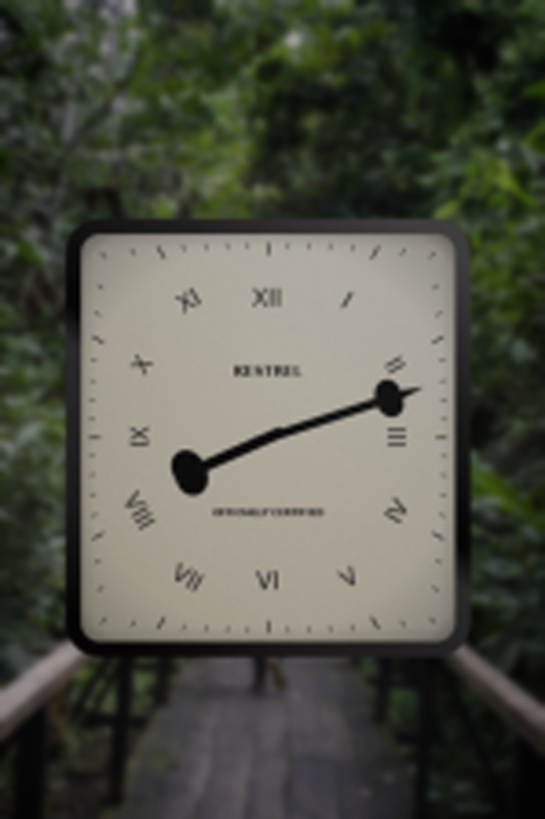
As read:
h=8 m=12
